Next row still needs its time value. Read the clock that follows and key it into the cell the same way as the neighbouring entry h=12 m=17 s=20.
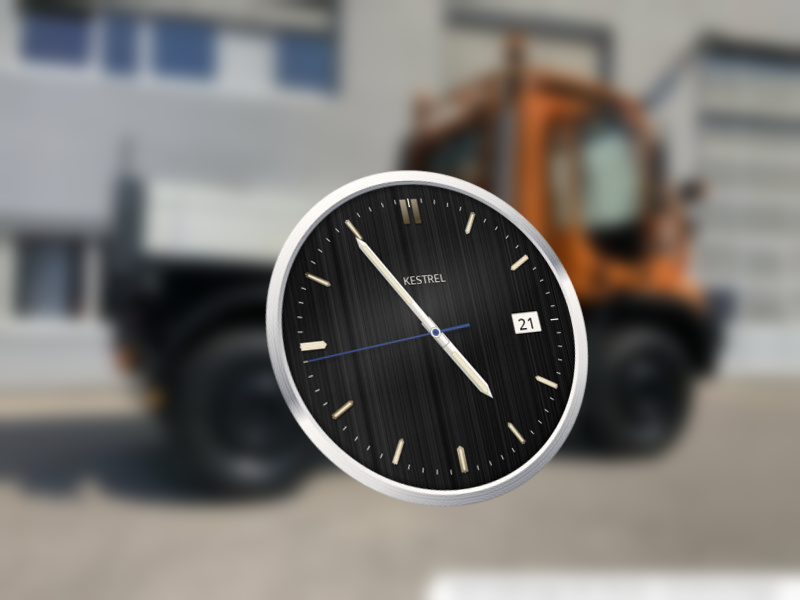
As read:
h=4 m=54 s=44
